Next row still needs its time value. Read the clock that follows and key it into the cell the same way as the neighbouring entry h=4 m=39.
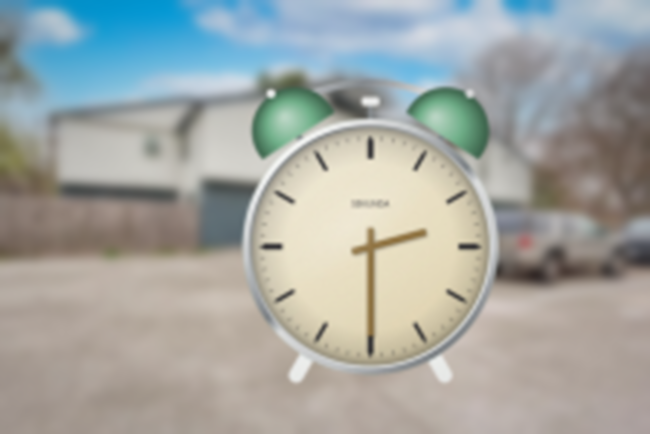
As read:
h=2 m=30
